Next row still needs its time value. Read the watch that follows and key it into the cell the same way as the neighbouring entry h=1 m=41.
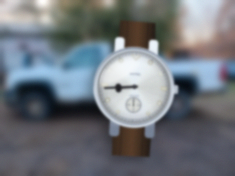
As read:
h=8 m=44
